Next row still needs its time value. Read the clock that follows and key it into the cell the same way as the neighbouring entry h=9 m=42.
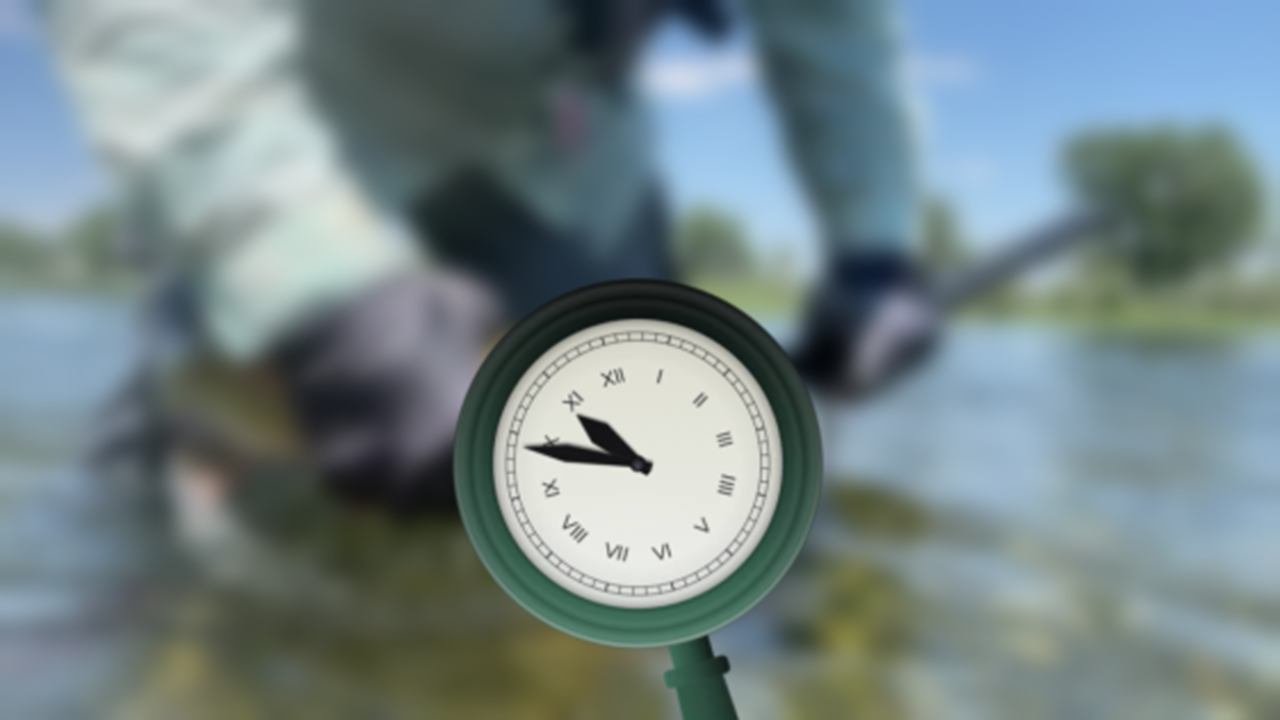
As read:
h=10 m=49
